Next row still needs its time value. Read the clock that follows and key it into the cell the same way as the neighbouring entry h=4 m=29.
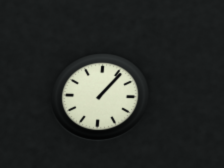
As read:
h=1 m=6
